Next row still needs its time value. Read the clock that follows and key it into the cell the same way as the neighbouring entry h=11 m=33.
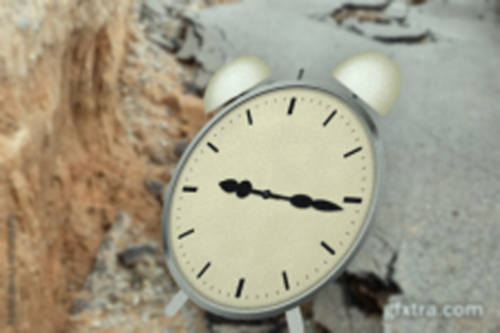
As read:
h=9 m=16
